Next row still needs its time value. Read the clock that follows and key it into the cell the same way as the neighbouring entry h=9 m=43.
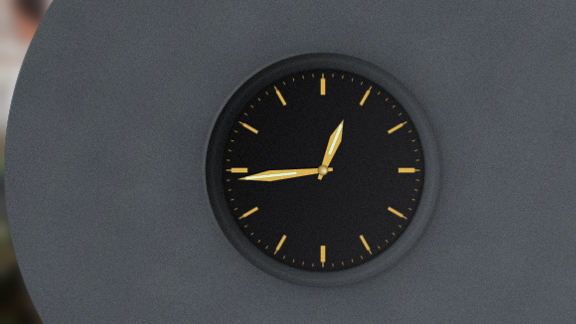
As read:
h=12 m=44
